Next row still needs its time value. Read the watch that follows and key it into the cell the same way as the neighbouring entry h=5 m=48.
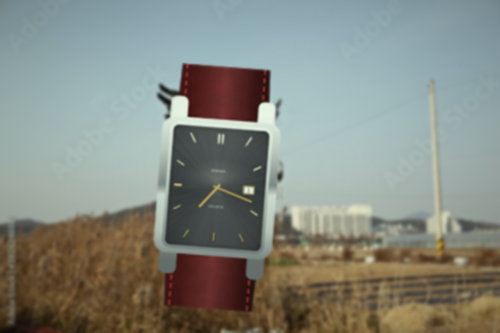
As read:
h=7 m=18
